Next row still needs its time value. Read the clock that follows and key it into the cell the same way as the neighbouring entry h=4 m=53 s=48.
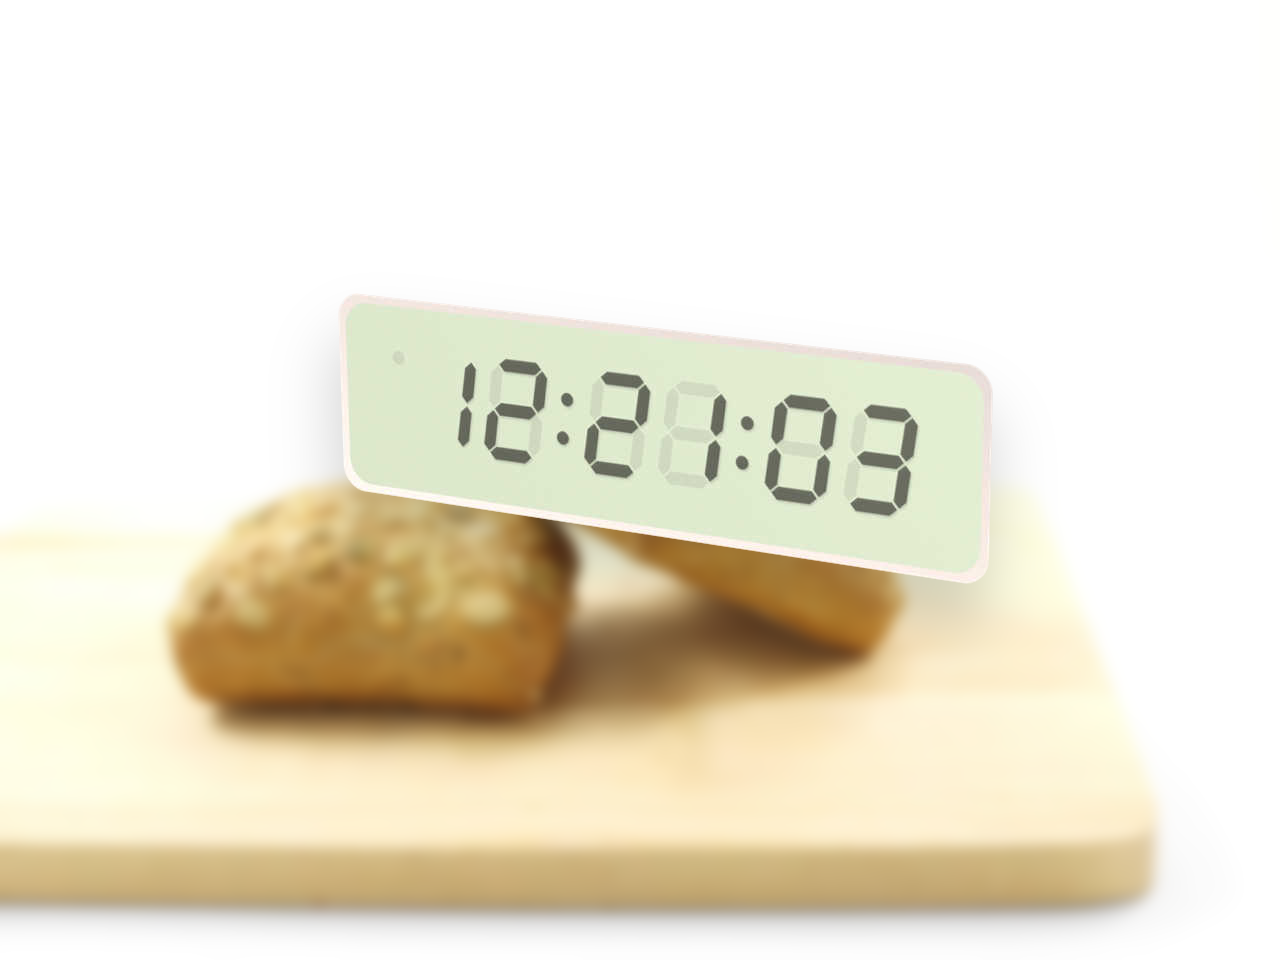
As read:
h=12 m=21 s=3
